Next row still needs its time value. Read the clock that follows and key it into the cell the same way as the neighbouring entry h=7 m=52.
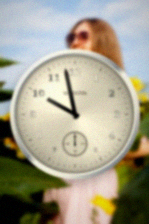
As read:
h=9 m=58
